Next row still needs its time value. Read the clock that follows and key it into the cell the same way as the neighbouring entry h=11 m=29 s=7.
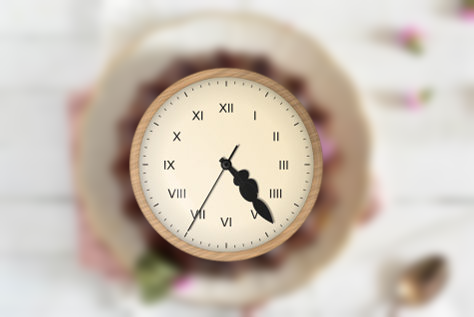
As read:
h=4 m=23 s=35
